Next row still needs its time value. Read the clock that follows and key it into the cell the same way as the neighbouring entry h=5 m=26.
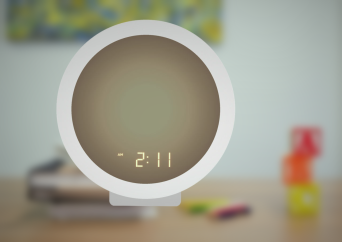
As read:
h=2 m=11
